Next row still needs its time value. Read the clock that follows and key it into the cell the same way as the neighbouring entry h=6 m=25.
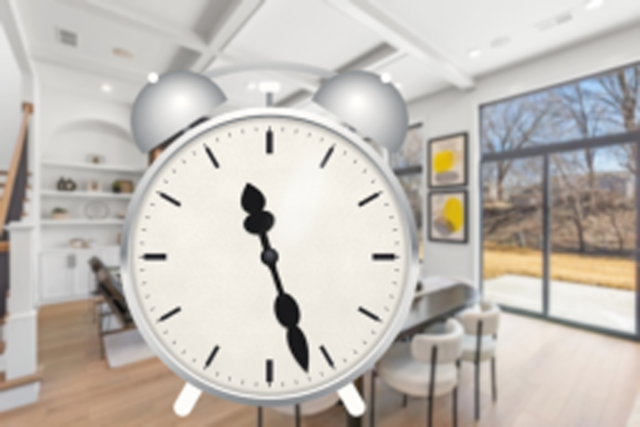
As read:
h=11 m=27
